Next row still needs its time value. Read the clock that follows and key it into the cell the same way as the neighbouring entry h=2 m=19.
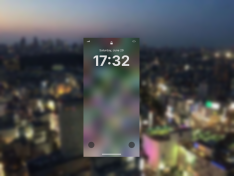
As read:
h=17 m=32
